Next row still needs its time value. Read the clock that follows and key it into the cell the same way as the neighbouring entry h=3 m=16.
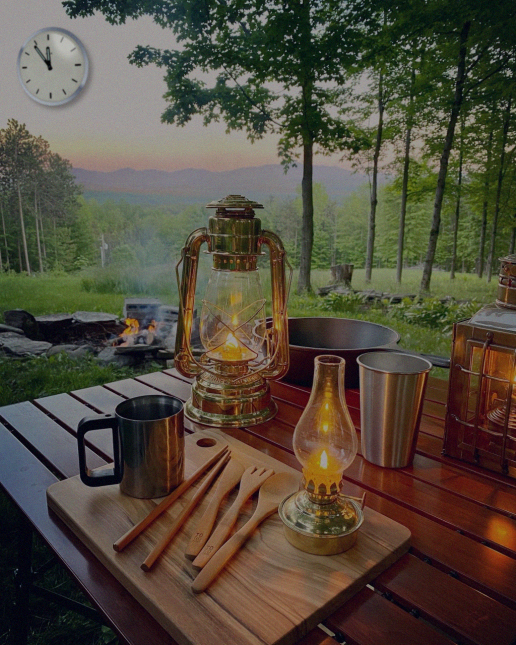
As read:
h=11 m=54
